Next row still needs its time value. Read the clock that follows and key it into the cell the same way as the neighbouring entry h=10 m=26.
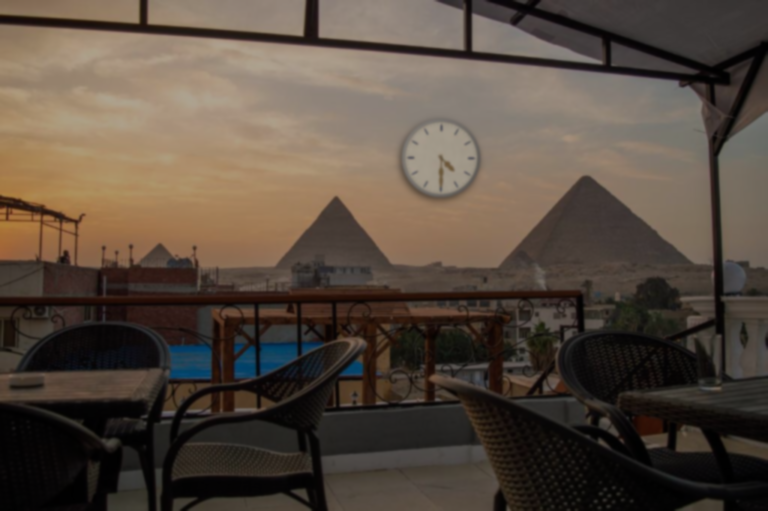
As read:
h=4 m=30
